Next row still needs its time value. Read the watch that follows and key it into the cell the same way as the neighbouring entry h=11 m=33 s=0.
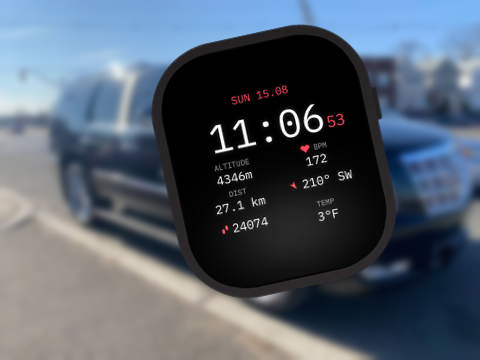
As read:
h=11 m=6 s=53
